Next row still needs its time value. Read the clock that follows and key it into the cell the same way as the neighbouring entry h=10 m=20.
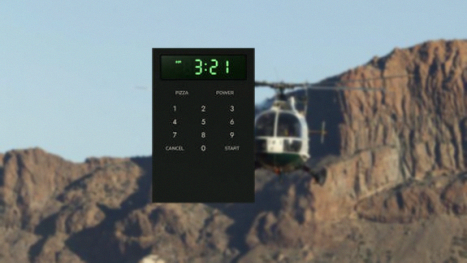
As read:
h=3 m=21
